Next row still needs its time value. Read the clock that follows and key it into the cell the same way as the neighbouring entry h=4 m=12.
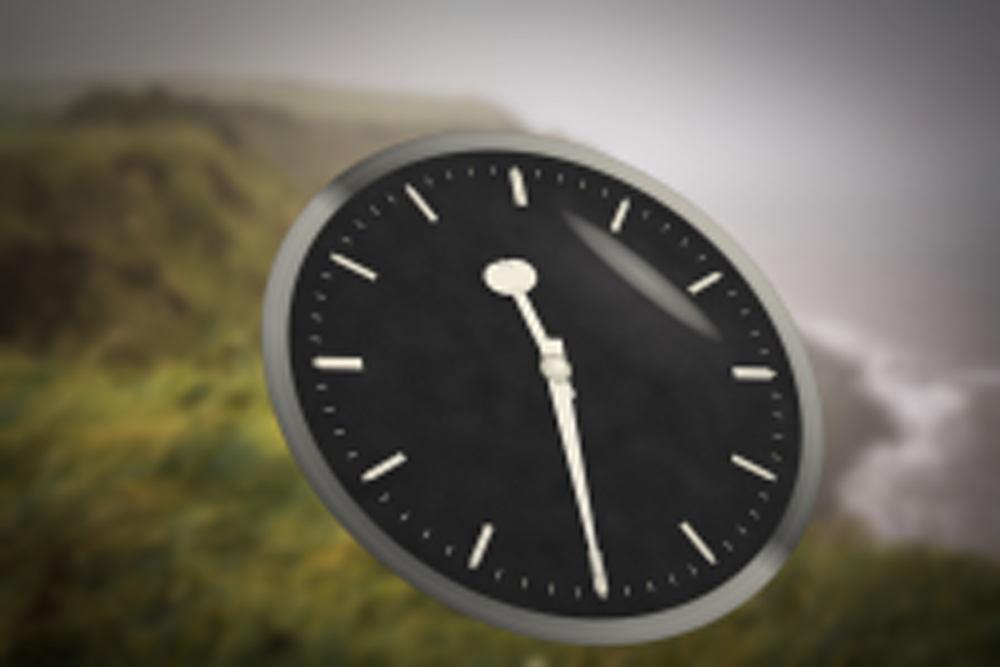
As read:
h=11 m=30
